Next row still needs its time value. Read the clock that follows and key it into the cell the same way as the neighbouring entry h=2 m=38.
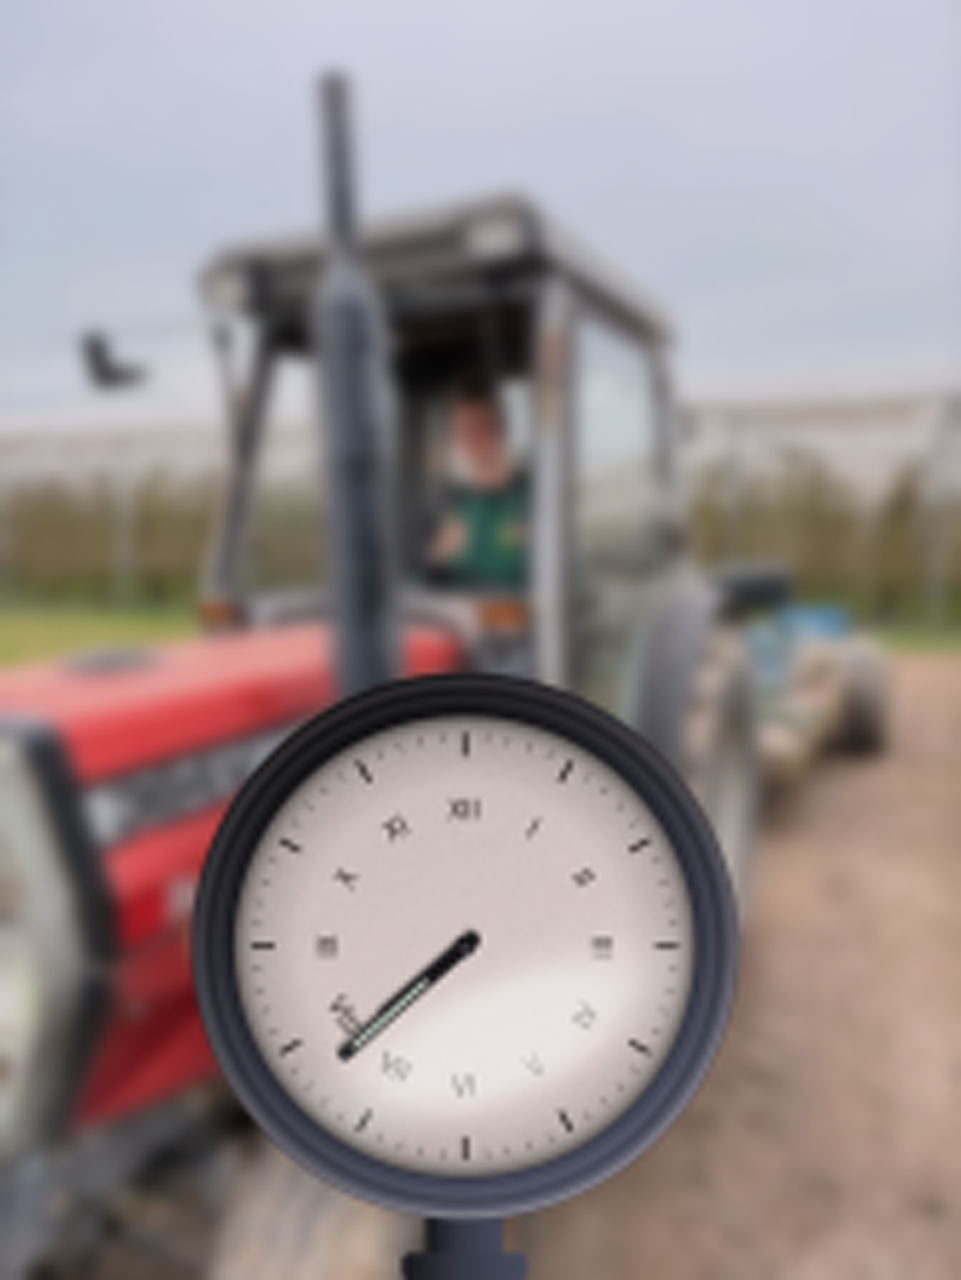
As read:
h=7 m=38
